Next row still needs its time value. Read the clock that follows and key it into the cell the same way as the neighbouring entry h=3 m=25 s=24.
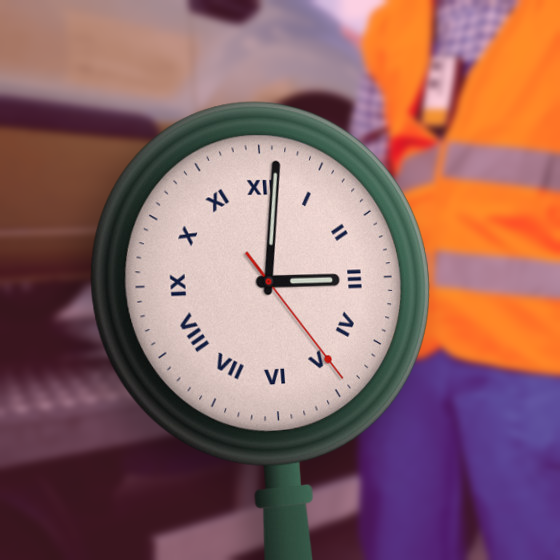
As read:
h=3 m=1 s=24
